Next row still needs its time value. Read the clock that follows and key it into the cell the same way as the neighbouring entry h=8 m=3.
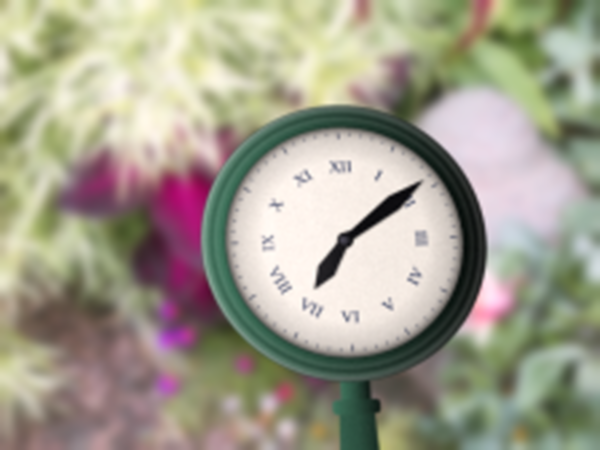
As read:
h=7 m=9
